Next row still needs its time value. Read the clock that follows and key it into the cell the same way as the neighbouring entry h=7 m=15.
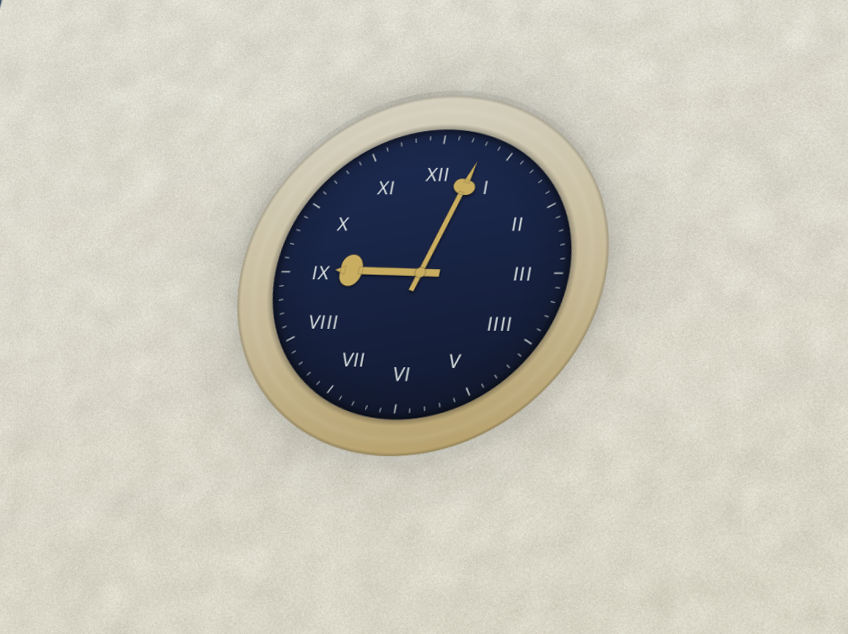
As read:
h=9 m=3
